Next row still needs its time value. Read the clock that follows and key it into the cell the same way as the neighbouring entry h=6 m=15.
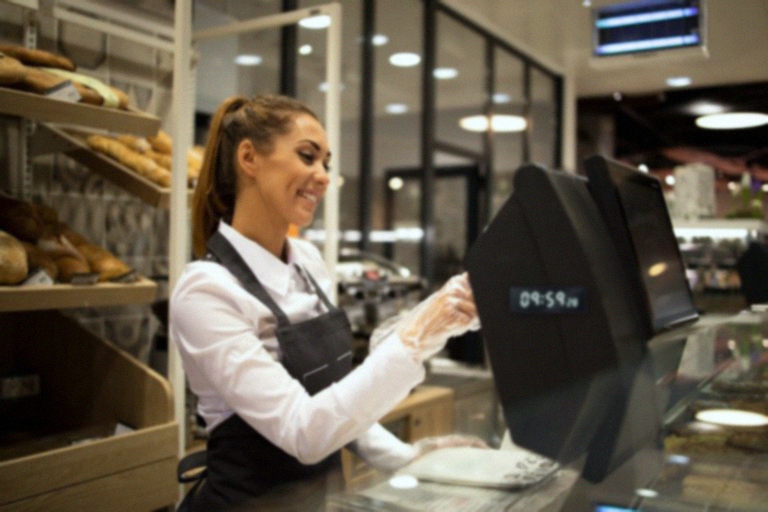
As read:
h=9 m=59
